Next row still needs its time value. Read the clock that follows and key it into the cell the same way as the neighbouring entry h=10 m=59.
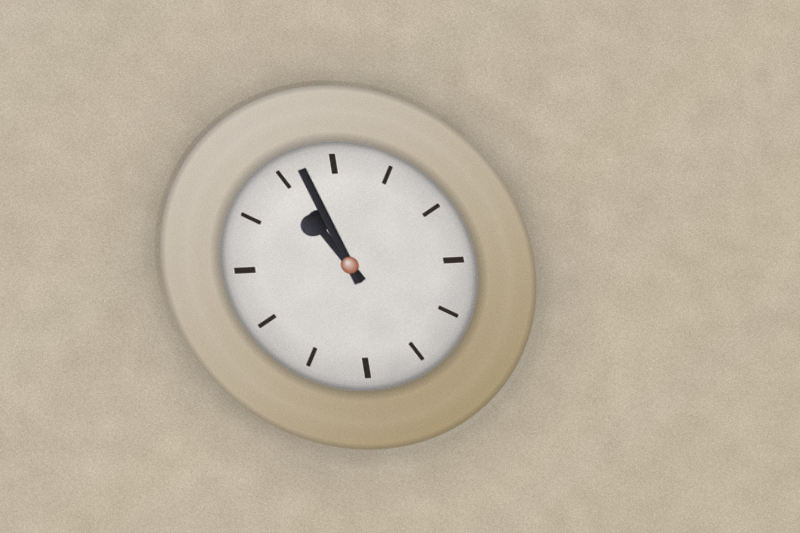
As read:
h=10 m=57
